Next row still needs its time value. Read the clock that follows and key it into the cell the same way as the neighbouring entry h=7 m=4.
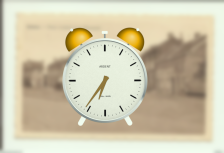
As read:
h=6 m=36
